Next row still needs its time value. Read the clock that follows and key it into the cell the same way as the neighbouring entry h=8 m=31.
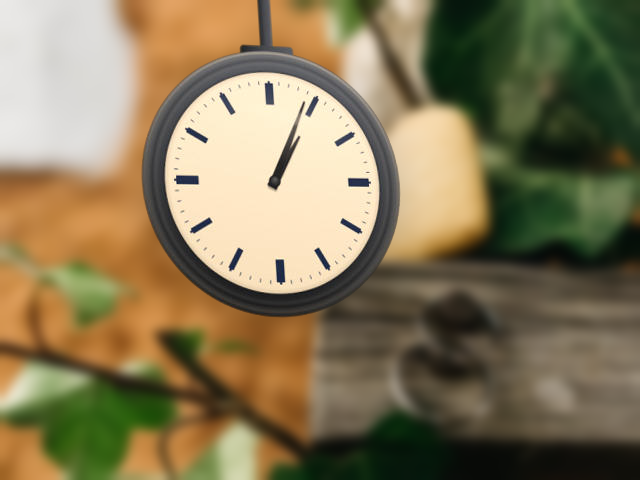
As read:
h=1 m=4
